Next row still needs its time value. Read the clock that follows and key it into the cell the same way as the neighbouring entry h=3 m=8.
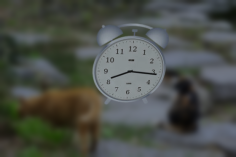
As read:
h=8 m=16
